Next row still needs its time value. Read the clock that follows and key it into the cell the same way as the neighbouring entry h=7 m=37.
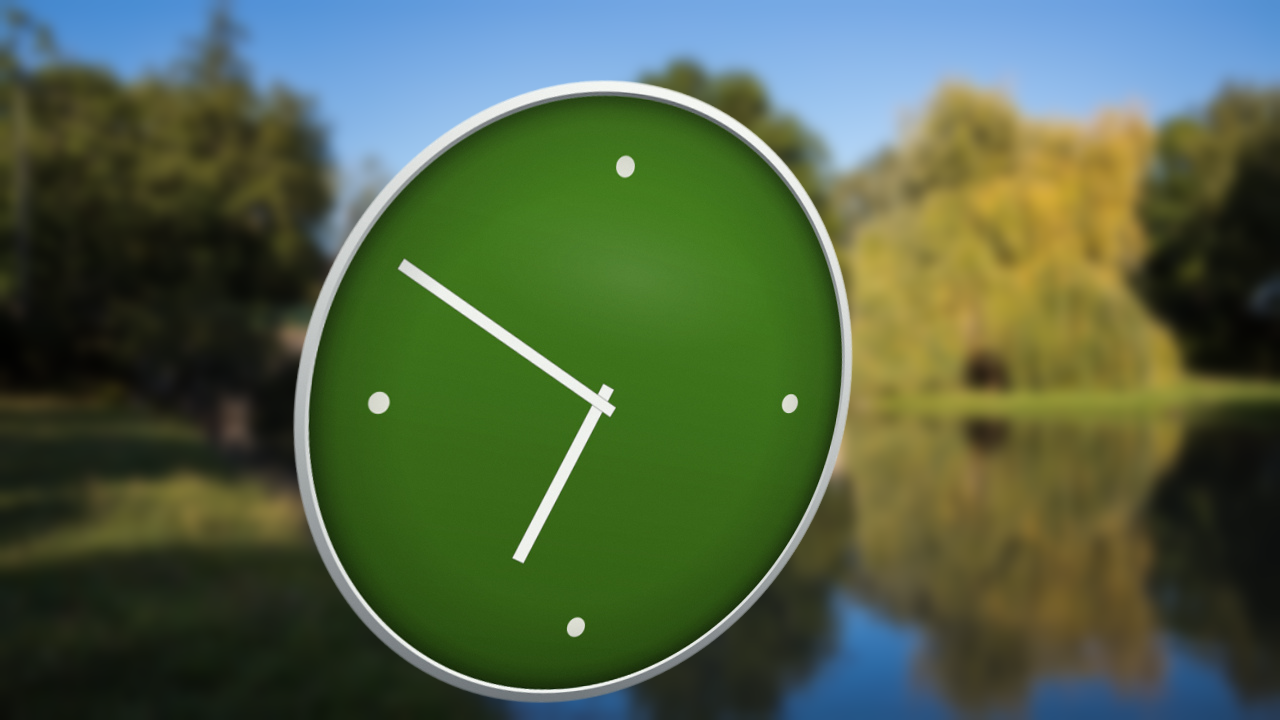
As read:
h=6 m=50
